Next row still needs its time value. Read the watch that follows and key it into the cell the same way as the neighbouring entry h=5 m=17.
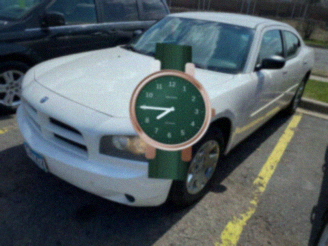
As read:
h=7 m=45
